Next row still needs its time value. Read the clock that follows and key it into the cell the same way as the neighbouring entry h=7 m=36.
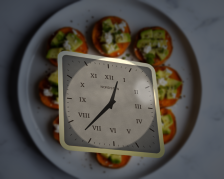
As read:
h=12 m=37
